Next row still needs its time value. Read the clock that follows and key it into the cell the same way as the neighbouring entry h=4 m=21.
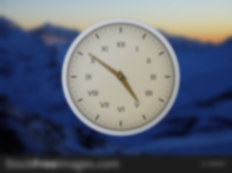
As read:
h=4 m=51
